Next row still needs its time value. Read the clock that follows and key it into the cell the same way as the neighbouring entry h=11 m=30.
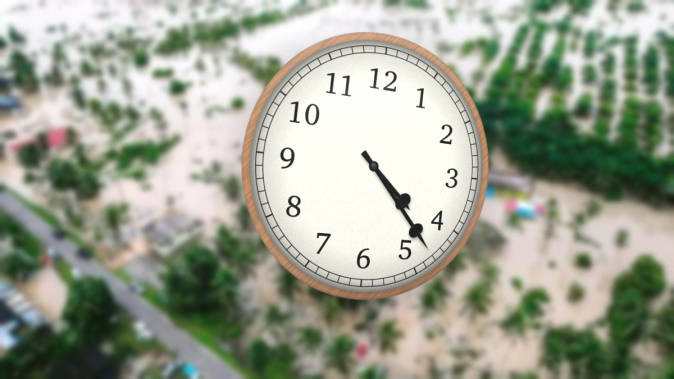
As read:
h=4 m=23
